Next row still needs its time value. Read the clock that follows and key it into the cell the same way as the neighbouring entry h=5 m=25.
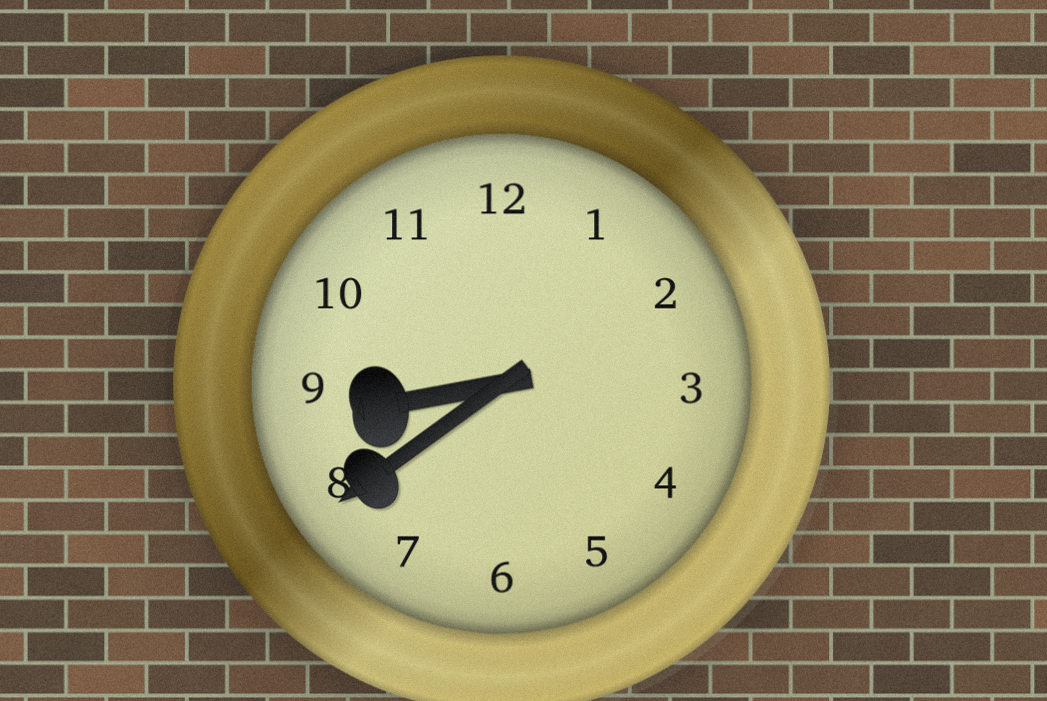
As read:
h=8 m=39
